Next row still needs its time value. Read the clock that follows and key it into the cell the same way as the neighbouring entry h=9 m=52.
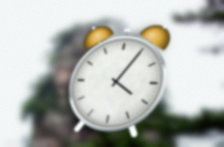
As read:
h=4 m=5
